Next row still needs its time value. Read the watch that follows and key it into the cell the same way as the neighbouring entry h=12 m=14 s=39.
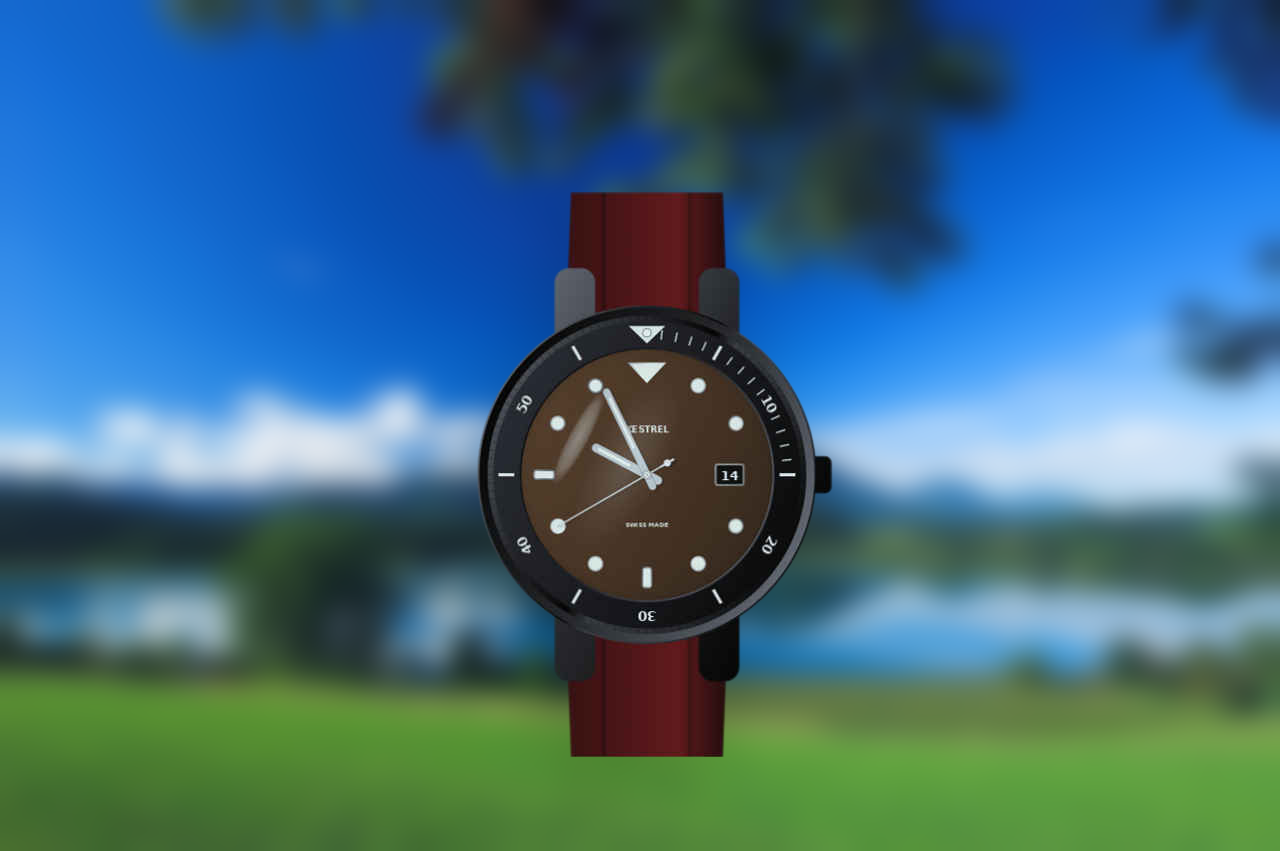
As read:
h=9 m=55 s=40
